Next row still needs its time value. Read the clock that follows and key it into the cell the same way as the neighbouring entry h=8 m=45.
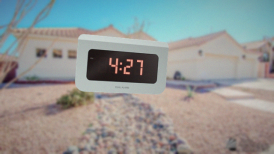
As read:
h=4 m=27
